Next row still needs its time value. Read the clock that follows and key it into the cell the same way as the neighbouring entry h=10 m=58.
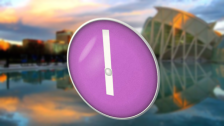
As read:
h=6 m=0
